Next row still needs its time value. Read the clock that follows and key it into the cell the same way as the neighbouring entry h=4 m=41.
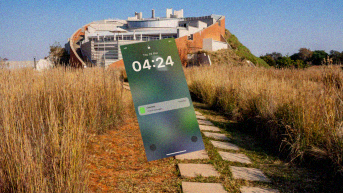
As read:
h=4 m=24
